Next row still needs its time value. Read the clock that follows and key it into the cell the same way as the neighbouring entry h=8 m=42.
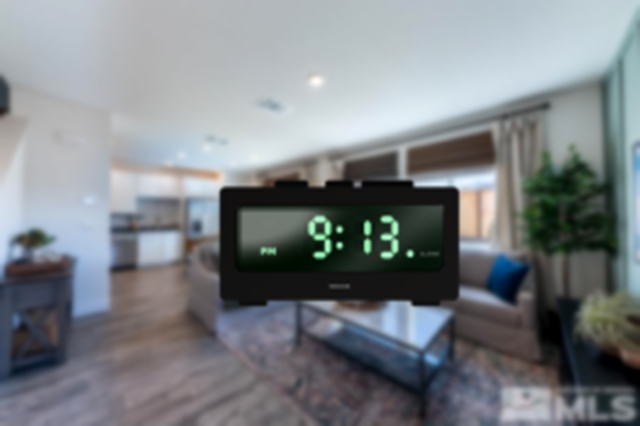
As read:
h=9 m=13
